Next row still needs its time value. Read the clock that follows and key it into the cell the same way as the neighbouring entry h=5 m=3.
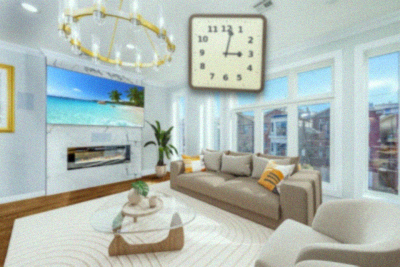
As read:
h=3 m=2
